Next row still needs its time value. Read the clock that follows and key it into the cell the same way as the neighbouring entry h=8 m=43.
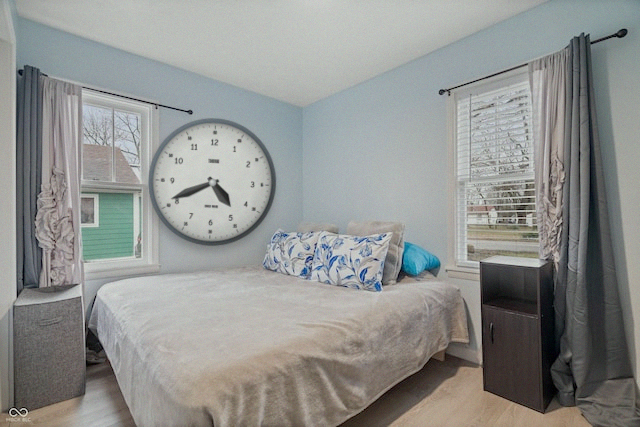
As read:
h=4 m=41
